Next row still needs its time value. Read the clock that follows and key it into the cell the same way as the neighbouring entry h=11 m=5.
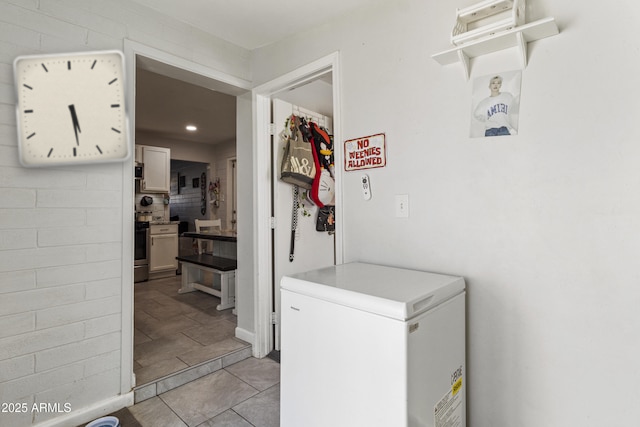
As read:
h=5 m=29
